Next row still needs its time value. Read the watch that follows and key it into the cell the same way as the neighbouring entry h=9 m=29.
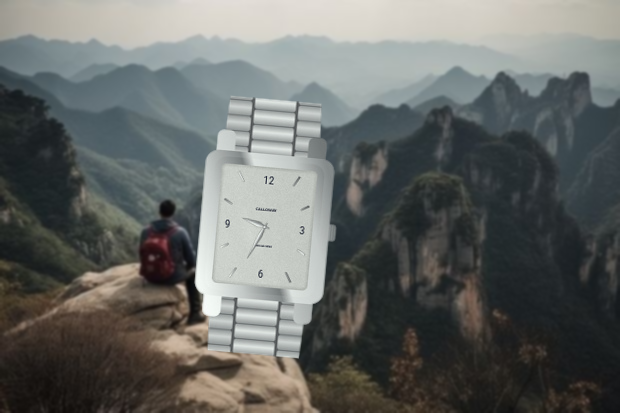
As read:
h=9 m=34
